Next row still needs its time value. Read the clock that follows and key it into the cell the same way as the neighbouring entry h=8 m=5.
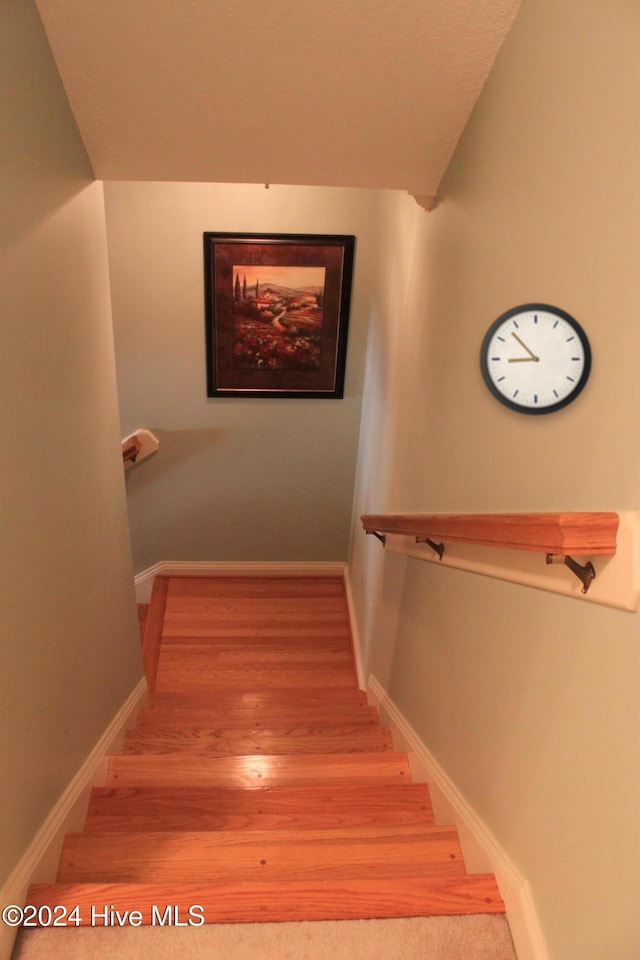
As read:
h=8 m=53
